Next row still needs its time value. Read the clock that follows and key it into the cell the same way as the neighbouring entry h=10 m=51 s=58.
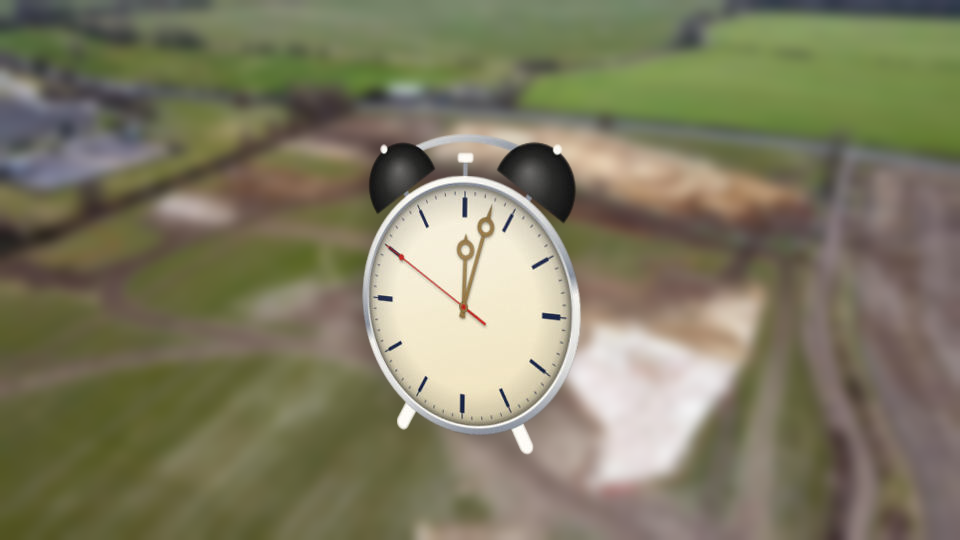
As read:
h=12 m=2 s=50
